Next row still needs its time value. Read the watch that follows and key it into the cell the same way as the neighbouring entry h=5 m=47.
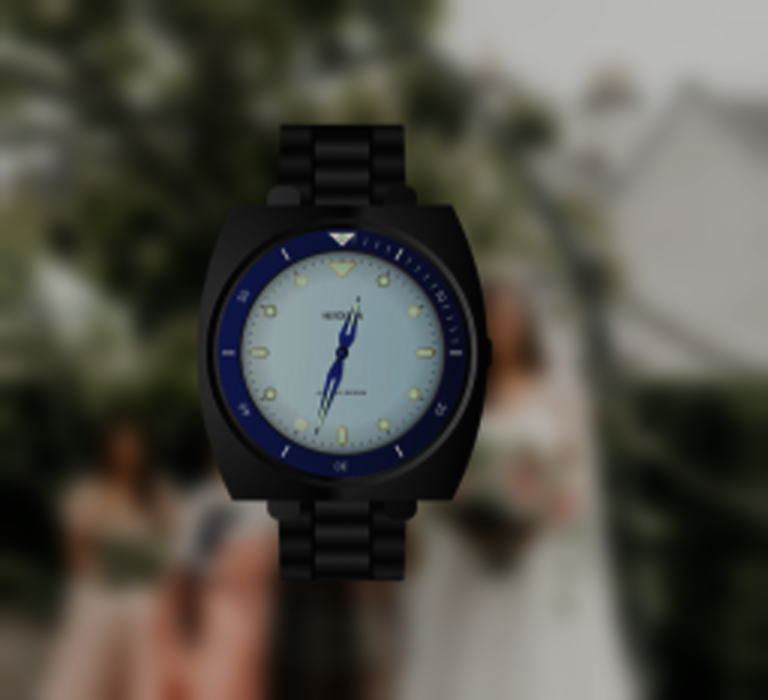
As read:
h=12 m=33
